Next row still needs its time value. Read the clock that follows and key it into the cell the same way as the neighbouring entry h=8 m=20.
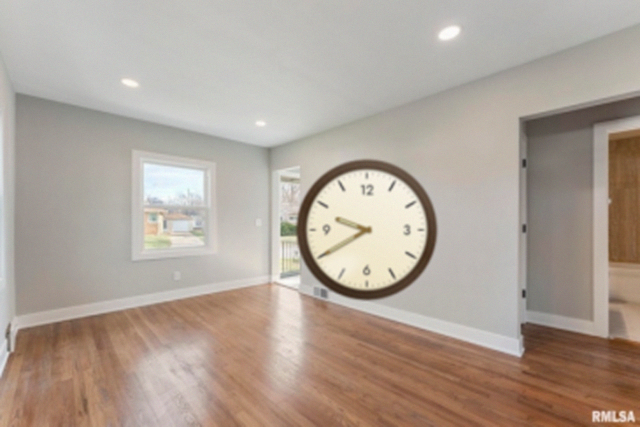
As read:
h=9 m=40
